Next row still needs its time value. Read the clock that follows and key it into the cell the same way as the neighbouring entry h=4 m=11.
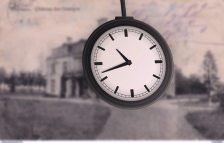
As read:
h=10 m=42
